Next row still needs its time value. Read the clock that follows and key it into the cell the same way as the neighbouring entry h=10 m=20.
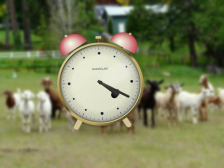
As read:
h=4 m=20
